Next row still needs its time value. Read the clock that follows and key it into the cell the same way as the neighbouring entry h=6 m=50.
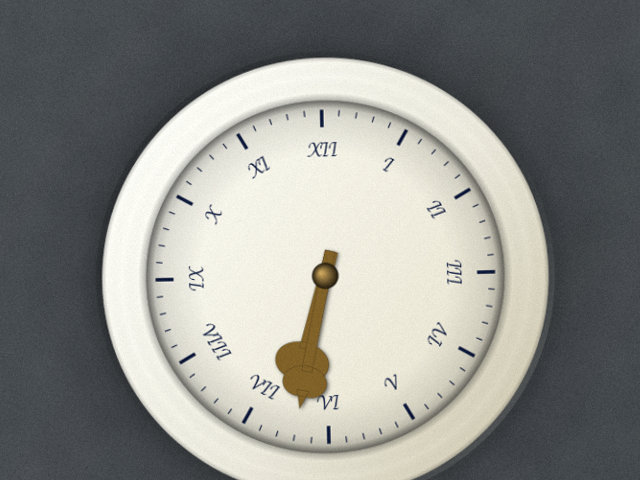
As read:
h=6 m=32
